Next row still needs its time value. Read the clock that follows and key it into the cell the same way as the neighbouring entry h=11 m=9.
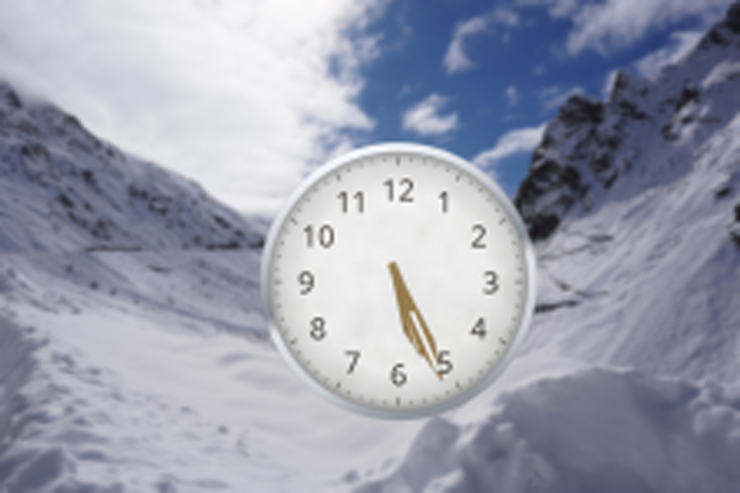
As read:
h=5 m=26
